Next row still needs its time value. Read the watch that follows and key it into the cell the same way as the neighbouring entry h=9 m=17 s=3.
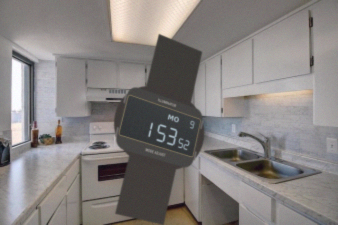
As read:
h=1 m=53 s=52
